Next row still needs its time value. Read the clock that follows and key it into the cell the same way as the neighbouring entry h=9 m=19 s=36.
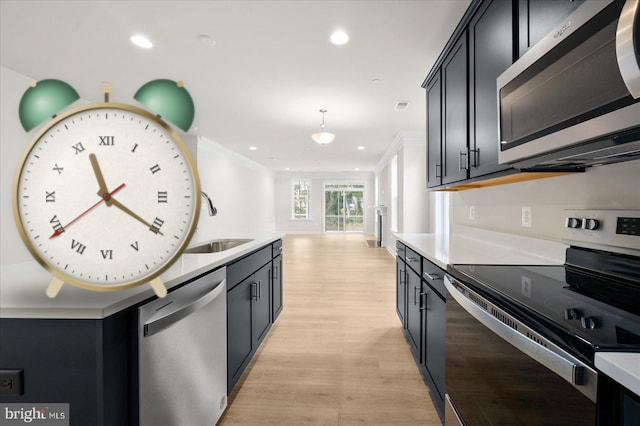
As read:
h=11 m=20 s=39
